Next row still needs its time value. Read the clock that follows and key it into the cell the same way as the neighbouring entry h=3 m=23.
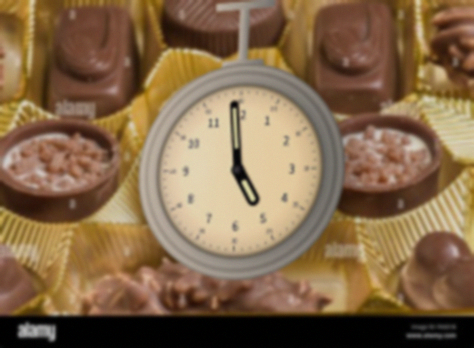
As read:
h=4 m=59
